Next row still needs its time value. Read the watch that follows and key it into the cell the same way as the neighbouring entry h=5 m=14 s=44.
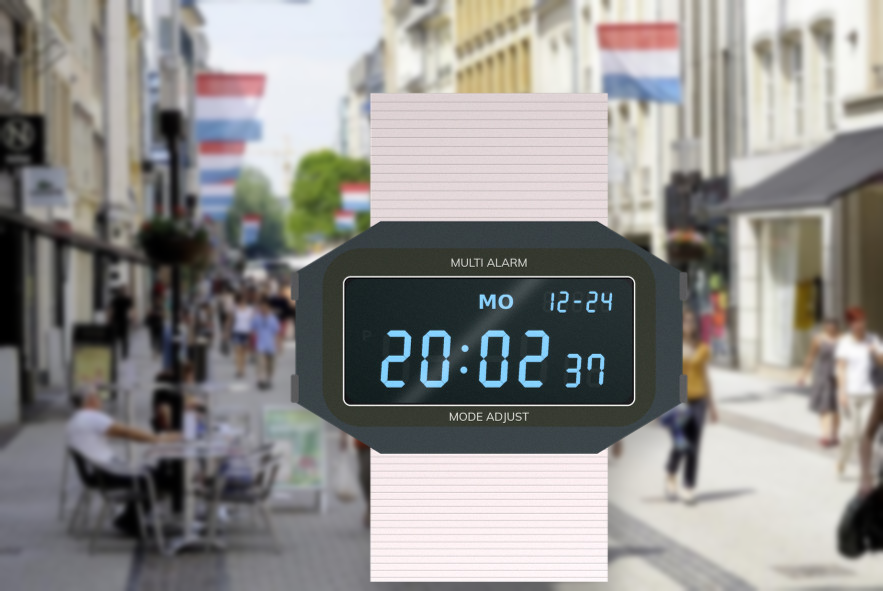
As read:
h=20 m=2 s=37
